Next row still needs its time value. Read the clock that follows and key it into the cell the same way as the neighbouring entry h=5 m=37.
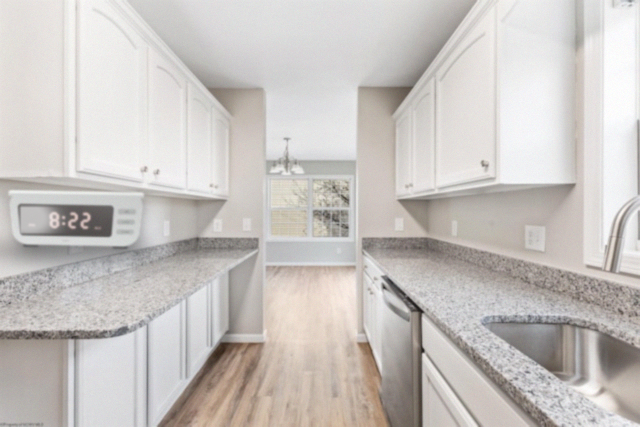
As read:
h=8 m=22
